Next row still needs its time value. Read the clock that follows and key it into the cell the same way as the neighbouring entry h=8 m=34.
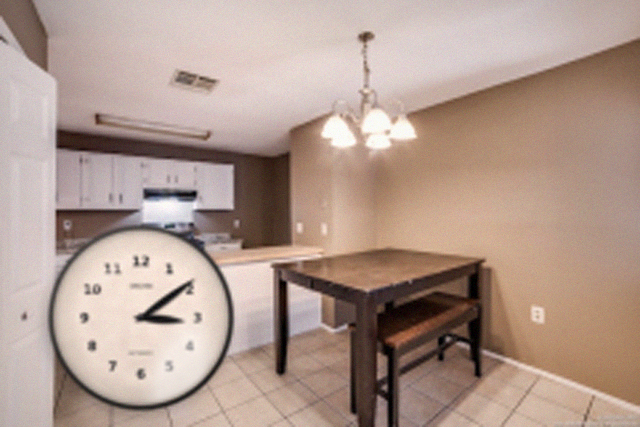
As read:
h=3 m=9
